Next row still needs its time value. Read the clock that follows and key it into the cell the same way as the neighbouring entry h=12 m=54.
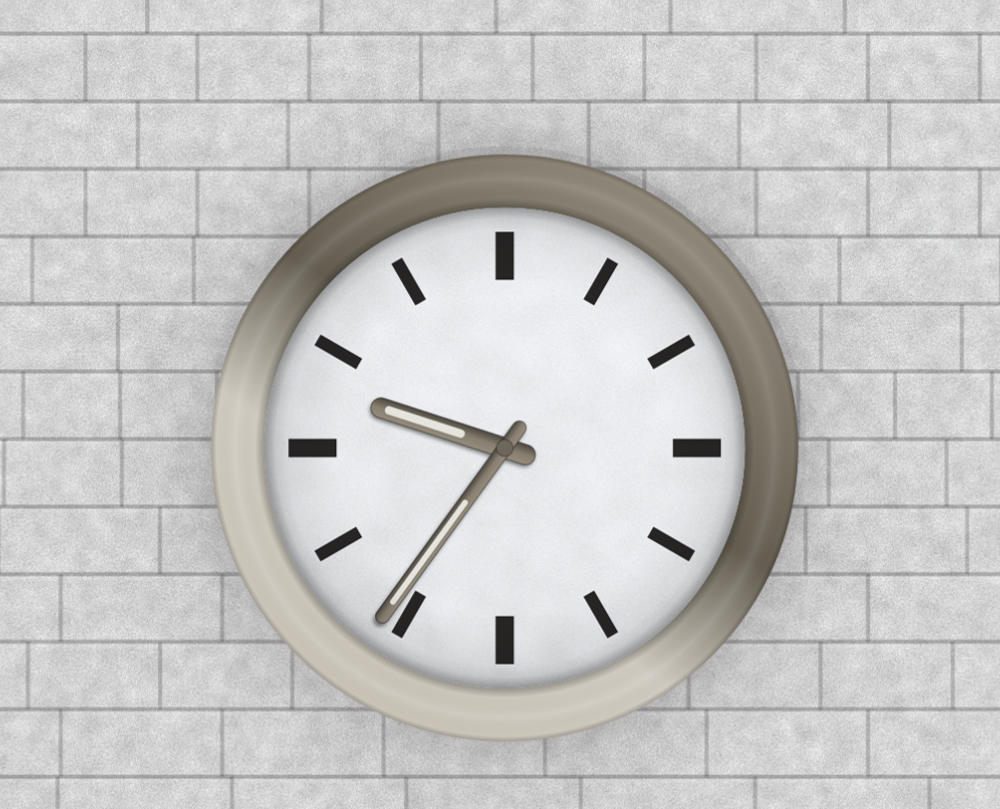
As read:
h=9 m=36
